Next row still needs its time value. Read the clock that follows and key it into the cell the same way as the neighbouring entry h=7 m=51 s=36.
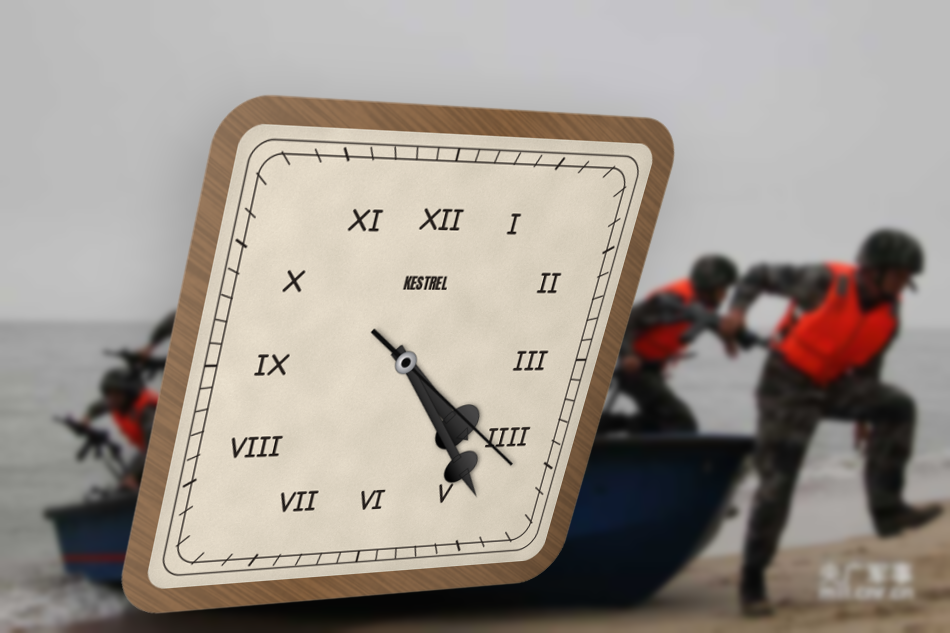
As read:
h=4 m=23 s=21
